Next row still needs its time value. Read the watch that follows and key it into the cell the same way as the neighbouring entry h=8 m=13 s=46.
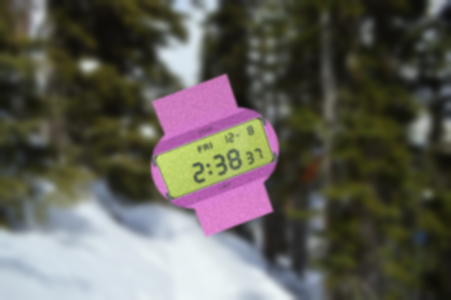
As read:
h=2 m=38 s=37
